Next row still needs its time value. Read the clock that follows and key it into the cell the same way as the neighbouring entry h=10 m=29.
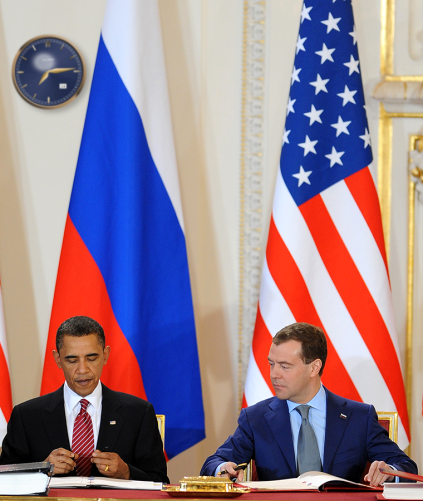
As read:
h=7 m=14
